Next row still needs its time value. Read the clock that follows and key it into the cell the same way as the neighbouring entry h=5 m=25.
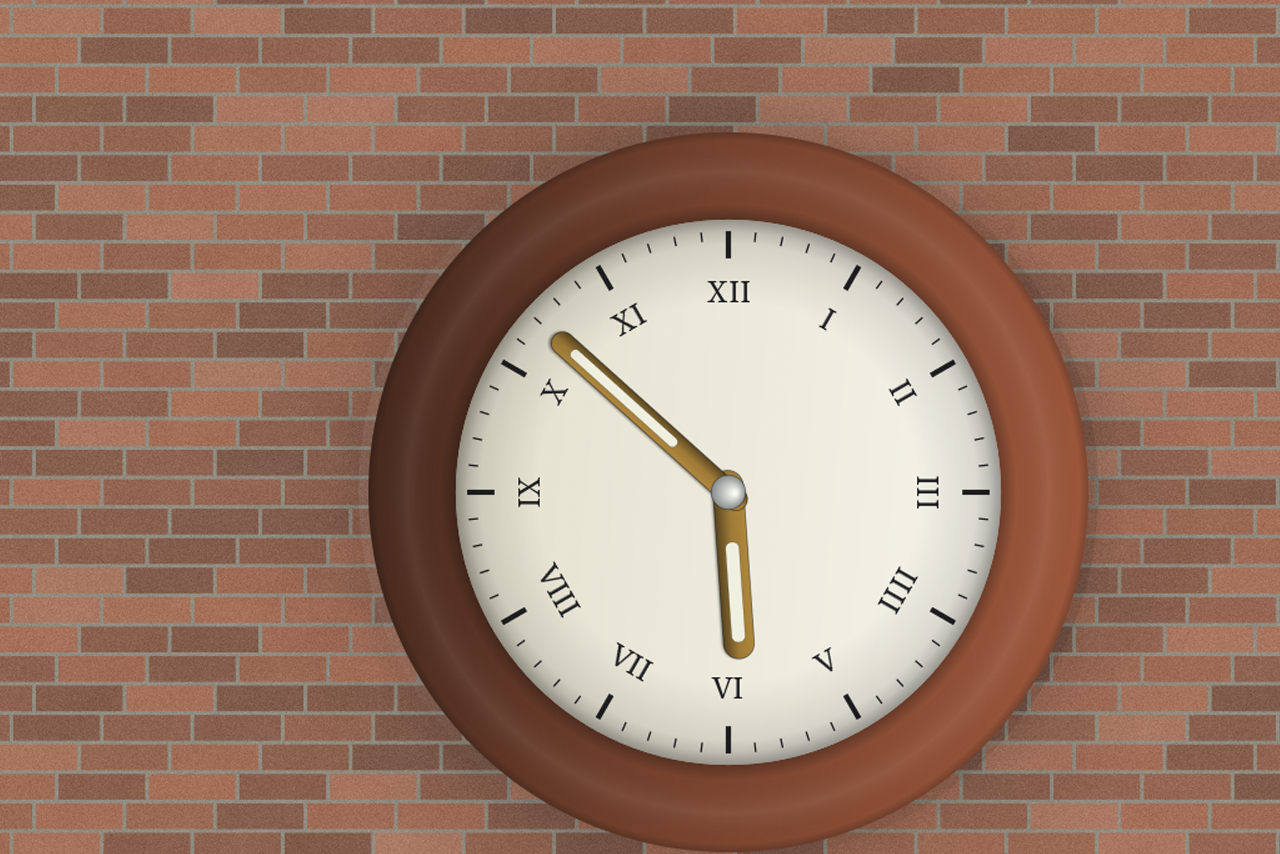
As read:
h=5 m=52
